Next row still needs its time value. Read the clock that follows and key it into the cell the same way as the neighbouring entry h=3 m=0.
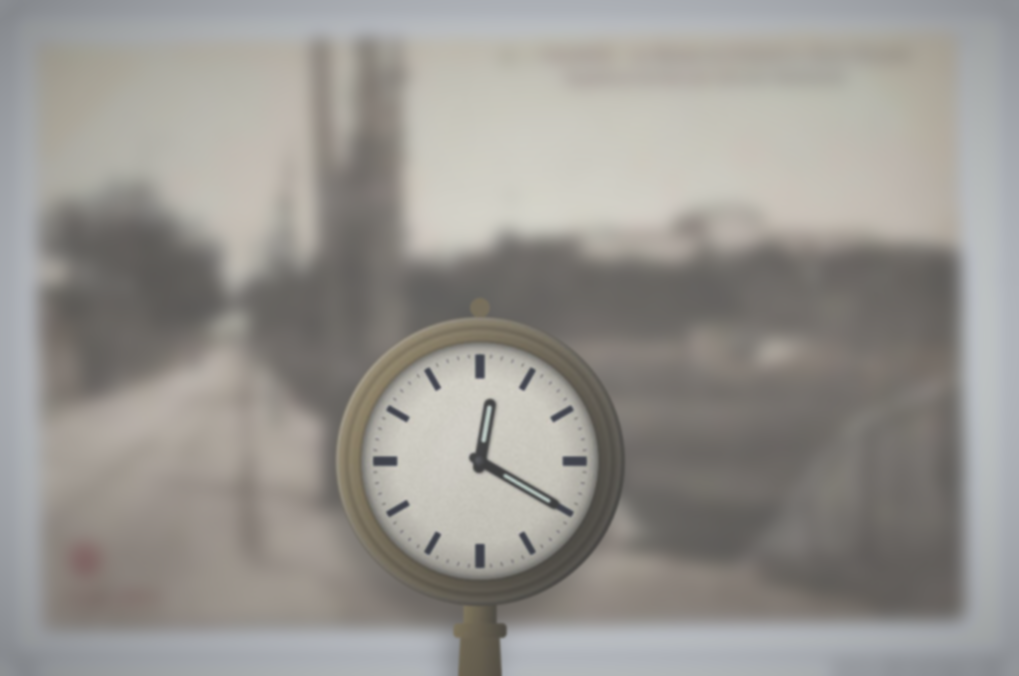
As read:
h=12 m=20
